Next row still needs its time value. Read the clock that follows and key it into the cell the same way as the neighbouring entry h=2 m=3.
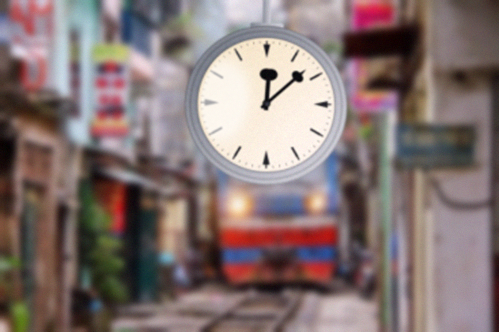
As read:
h=12 m=8
